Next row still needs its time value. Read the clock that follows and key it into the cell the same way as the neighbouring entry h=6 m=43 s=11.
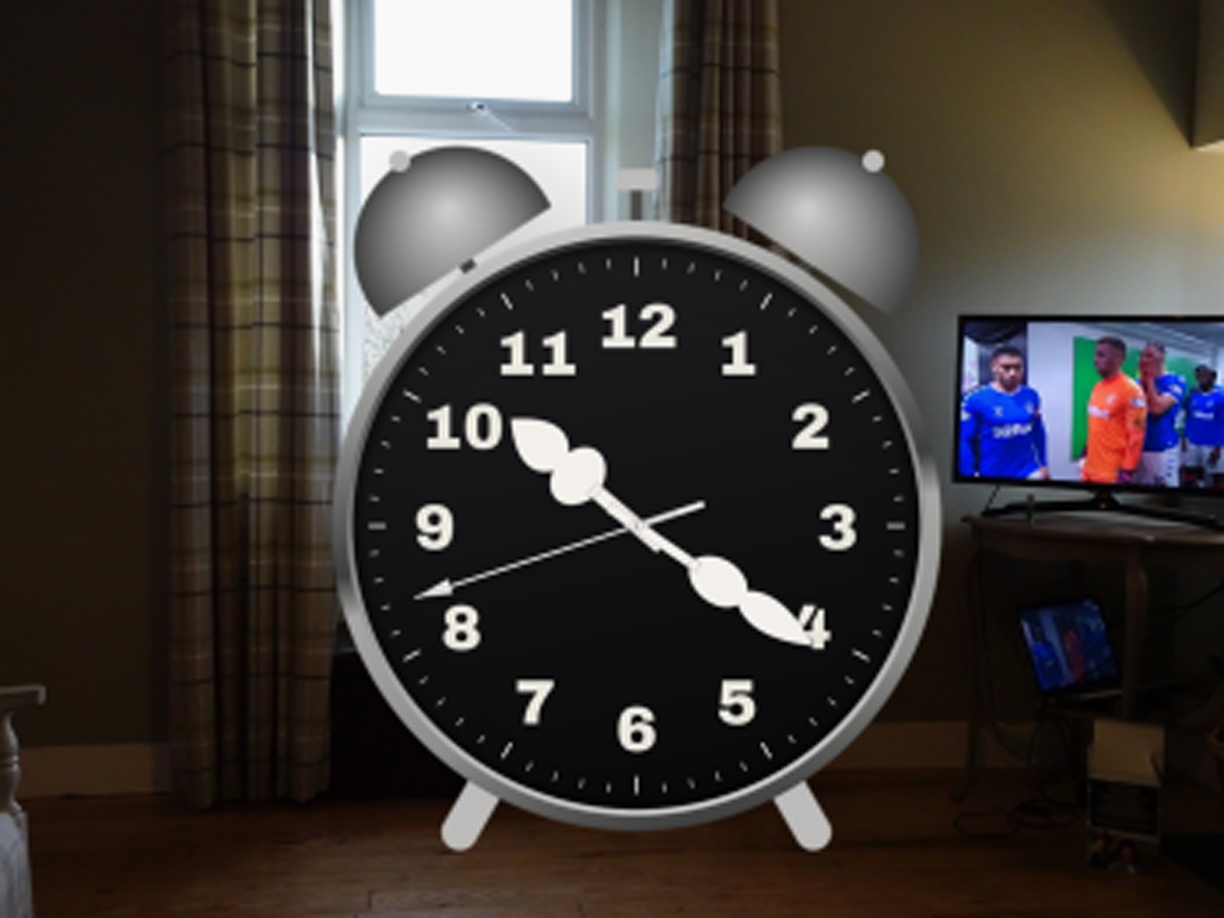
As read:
h=10 m=20 s=42
